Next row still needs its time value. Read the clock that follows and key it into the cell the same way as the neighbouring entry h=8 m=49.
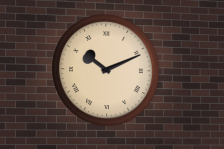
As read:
h=10 m=11
